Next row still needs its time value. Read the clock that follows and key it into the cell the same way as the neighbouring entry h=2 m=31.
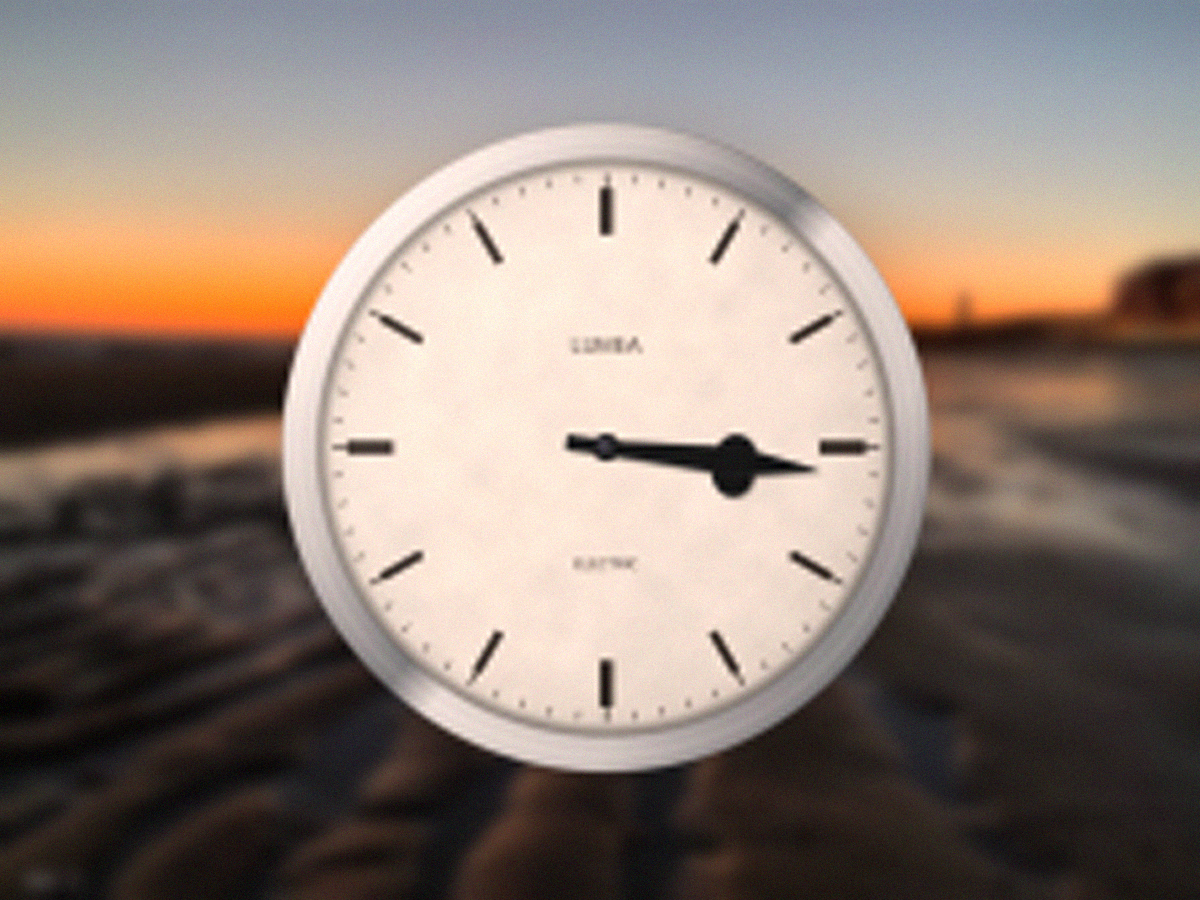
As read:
h=3 m=16
